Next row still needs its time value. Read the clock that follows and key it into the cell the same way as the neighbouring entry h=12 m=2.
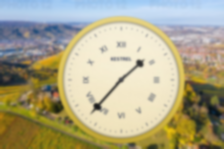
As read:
h=1 m=37
